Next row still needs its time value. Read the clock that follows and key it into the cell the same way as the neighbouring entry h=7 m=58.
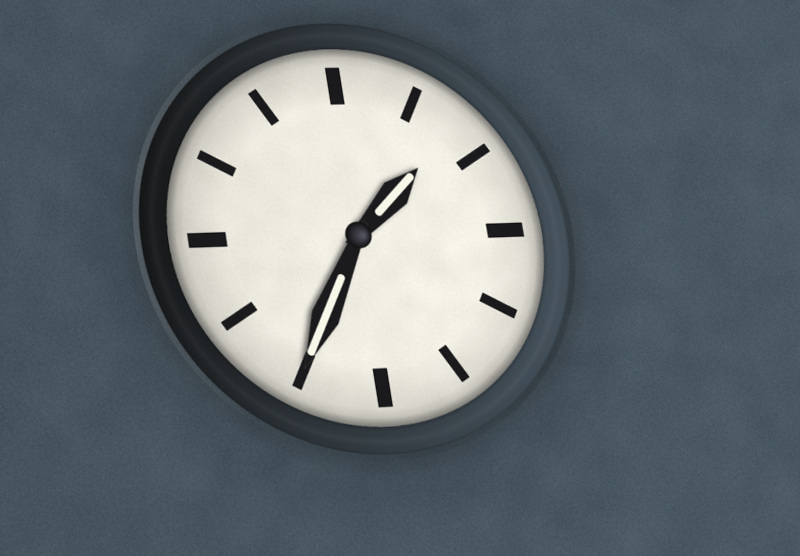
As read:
h=1 m=35
